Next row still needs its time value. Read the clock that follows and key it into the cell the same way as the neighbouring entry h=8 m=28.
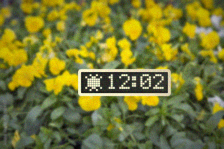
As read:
h=12 m=2
